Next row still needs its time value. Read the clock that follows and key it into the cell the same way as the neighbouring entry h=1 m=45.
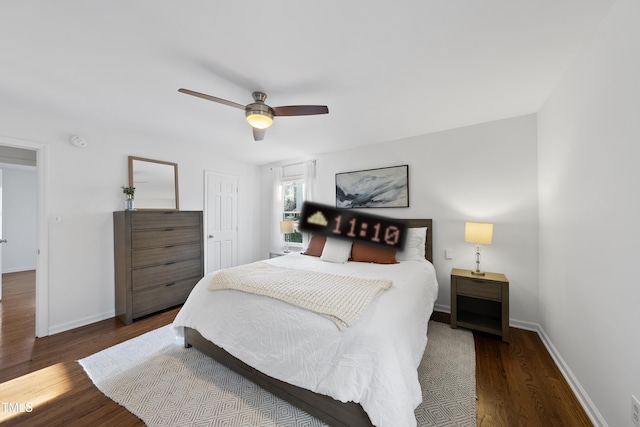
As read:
h=11 m=10
